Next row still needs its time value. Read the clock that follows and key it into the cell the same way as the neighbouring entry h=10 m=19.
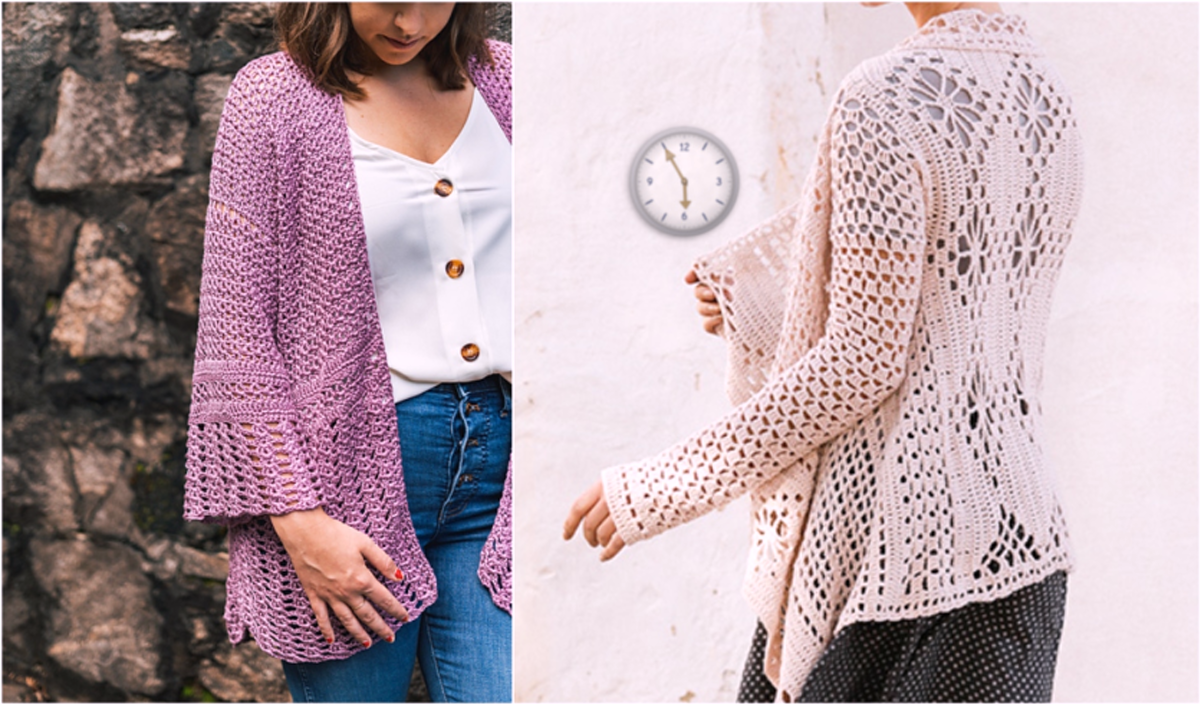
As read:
h=5 m=55
